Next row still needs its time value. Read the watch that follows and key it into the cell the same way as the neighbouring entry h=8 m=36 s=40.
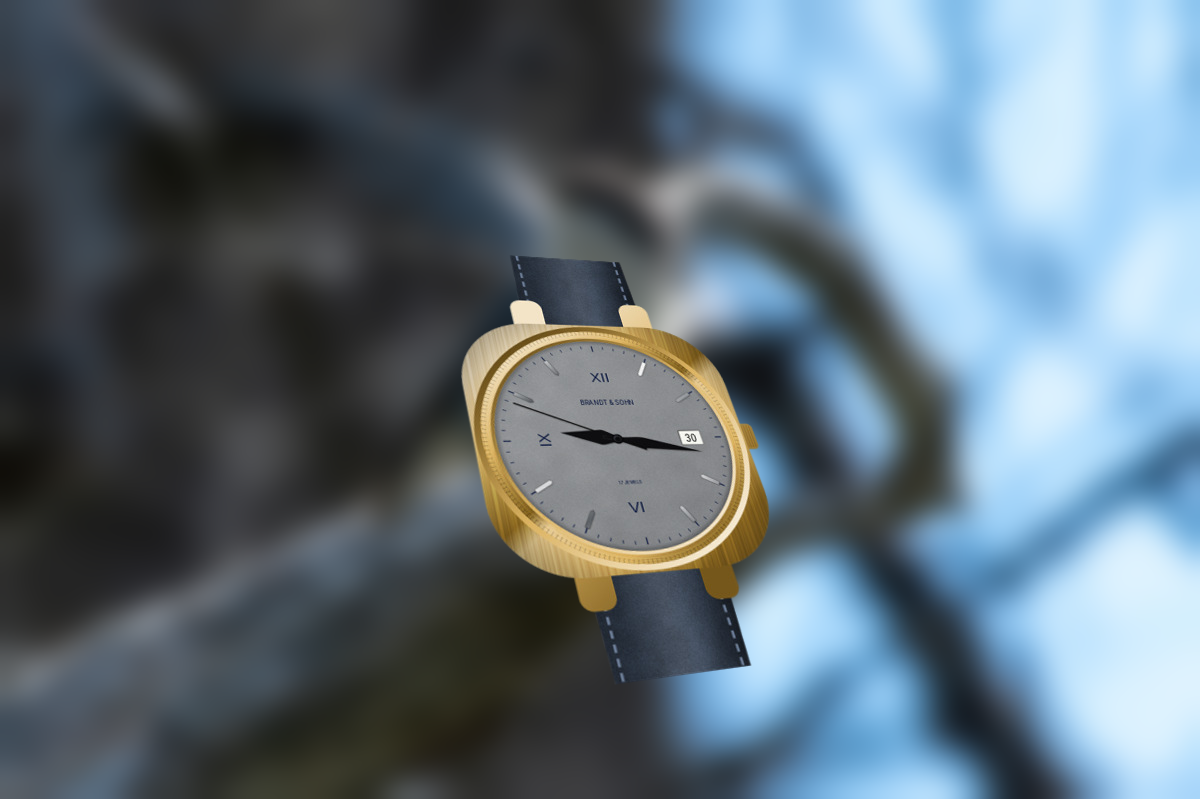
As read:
h=9 m=16 s=49
